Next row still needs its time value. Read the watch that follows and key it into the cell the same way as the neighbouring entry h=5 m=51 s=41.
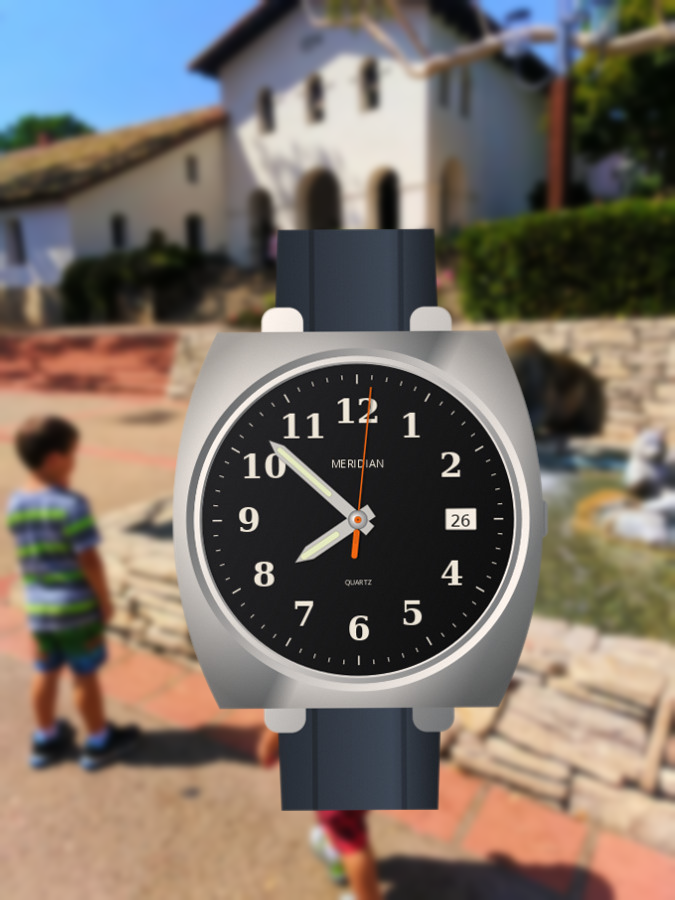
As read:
h=7 m=52 s=1
